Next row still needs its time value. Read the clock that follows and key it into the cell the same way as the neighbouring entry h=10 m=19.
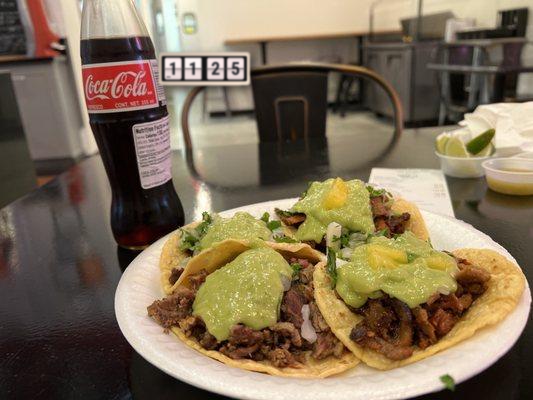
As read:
h=11 m=25
